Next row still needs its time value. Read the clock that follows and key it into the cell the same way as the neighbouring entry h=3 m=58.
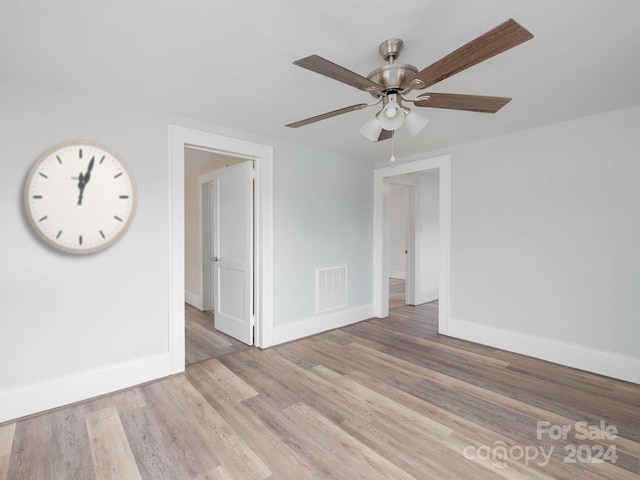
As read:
h=12 m=3
